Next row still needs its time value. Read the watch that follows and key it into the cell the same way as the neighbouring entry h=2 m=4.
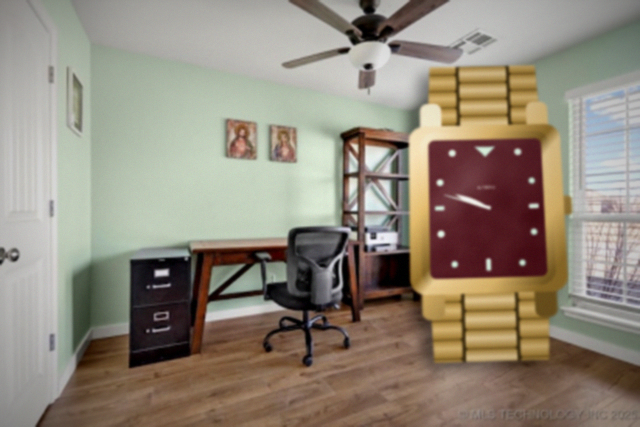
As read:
h=9 m=48
